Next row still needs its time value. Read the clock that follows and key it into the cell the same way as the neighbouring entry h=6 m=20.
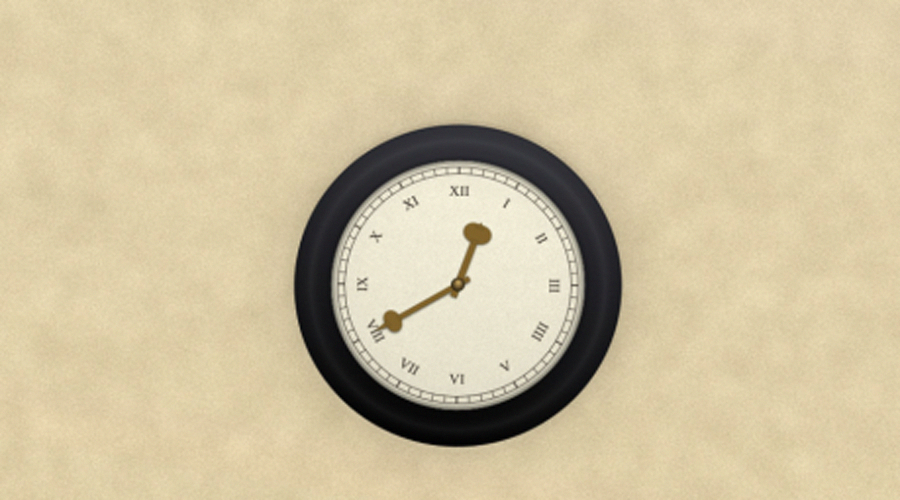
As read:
h=12 m=40
